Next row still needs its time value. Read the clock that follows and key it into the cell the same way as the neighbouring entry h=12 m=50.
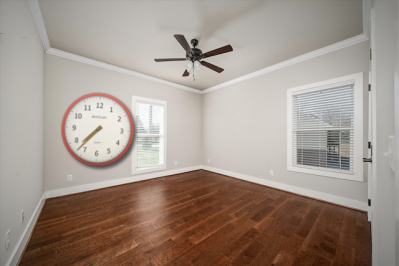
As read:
h=7 m=37
